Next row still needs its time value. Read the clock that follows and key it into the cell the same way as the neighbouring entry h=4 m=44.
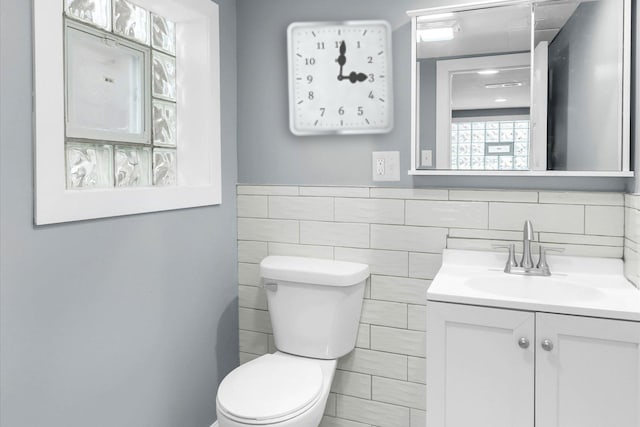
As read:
h=3 m=1
